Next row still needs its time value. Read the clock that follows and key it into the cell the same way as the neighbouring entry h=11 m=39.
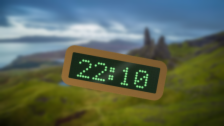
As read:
h=22 m=10
